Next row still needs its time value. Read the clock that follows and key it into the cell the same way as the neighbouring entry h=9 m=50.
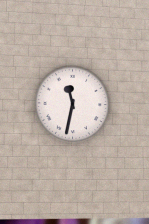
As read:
h=11 m=32
